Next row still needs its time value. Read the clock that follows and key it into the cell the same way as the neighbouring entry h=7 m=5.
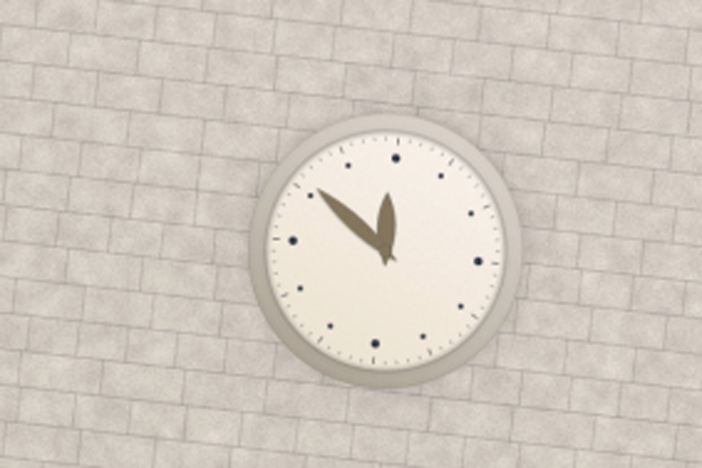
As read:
h=11 m=51
